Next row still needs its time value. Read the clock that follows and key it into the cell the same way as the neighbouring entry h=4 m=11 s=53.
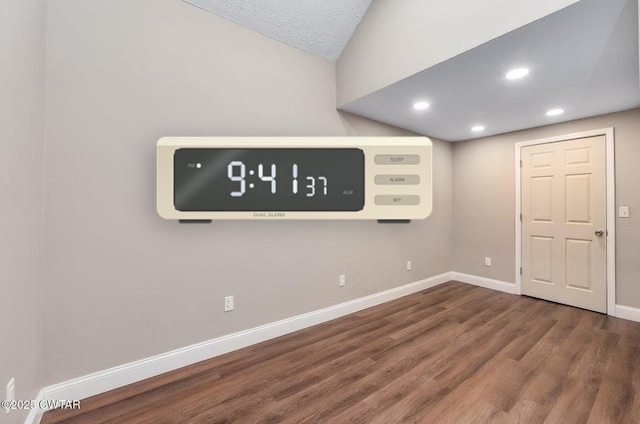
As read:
h=9 m=41 s=37
